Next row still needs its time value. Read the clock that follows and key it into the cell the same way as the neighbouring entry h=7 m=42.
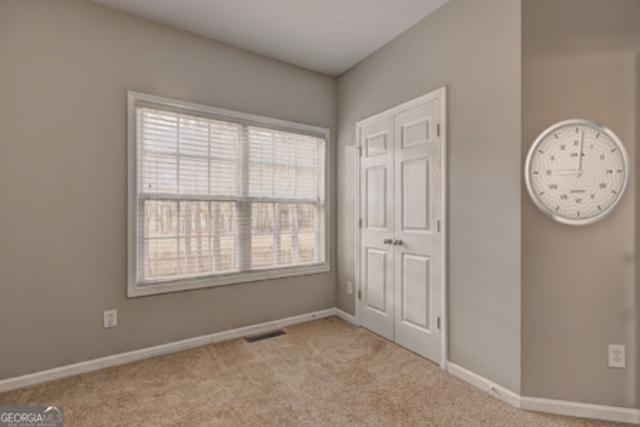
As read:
h=9 m=1
